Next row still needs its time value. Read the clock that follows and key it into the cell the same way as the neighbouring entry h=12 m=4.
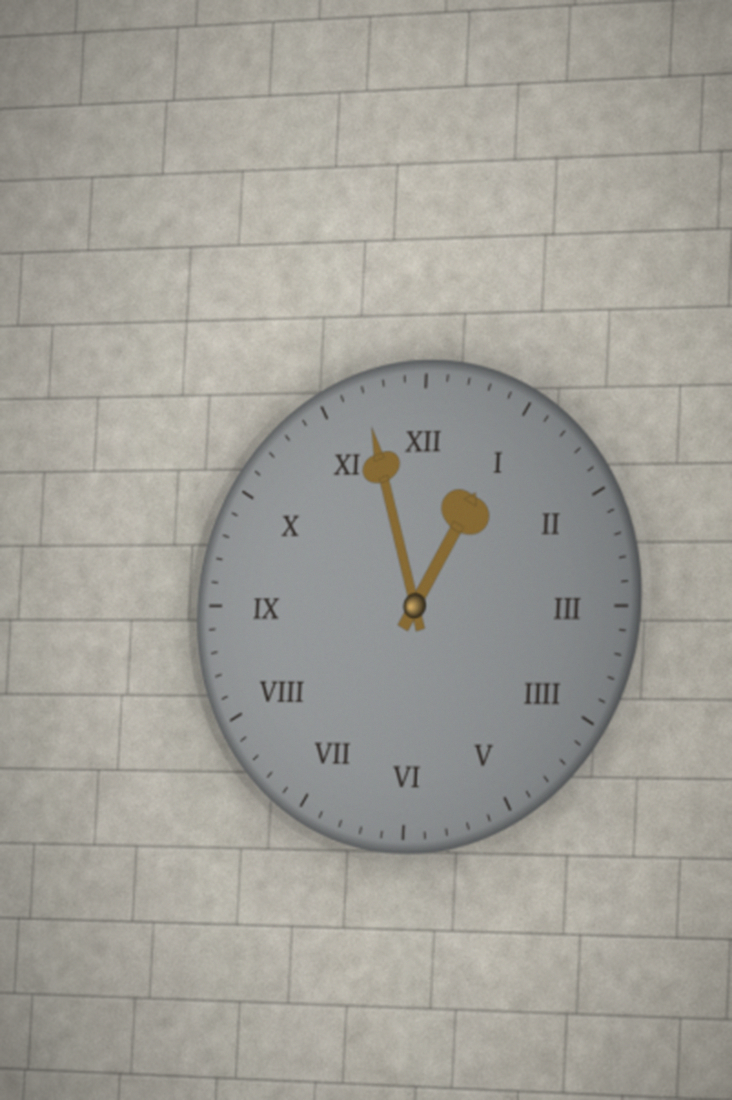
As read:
h=12 m=57
